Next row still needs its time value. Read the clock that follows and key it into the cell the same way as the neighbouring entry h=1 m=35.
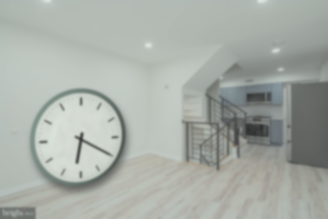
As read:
h=6 m=20
